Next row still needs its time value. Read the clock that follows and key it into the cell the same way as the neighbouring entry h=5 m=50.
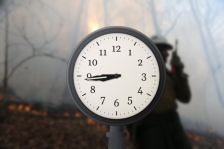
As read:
h=8 m=44
